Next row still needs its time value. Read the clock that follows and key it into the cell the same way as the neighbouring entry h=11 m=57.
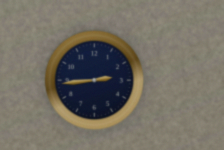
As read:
h=2 m=44
